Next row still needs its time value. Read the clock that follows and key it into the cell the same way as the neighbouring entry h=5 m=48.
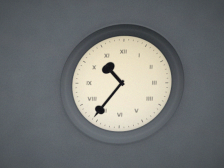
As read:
h=10 m=36
